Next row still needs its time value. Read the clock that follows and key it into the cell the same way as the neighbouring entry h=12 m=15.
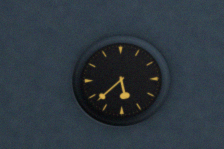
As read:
h=5 m=38
